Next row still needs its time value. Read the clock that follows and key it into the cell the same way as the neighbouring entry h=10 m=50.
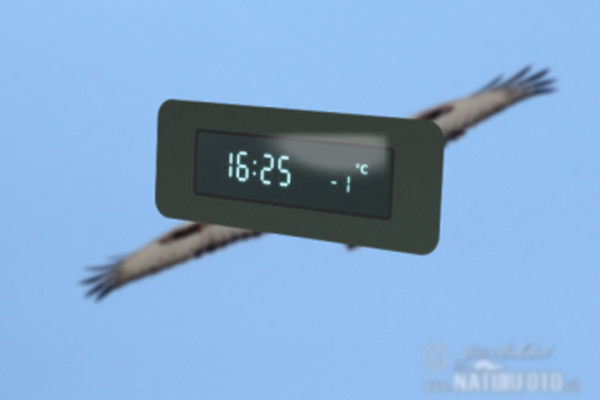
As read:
h=16 m=25
